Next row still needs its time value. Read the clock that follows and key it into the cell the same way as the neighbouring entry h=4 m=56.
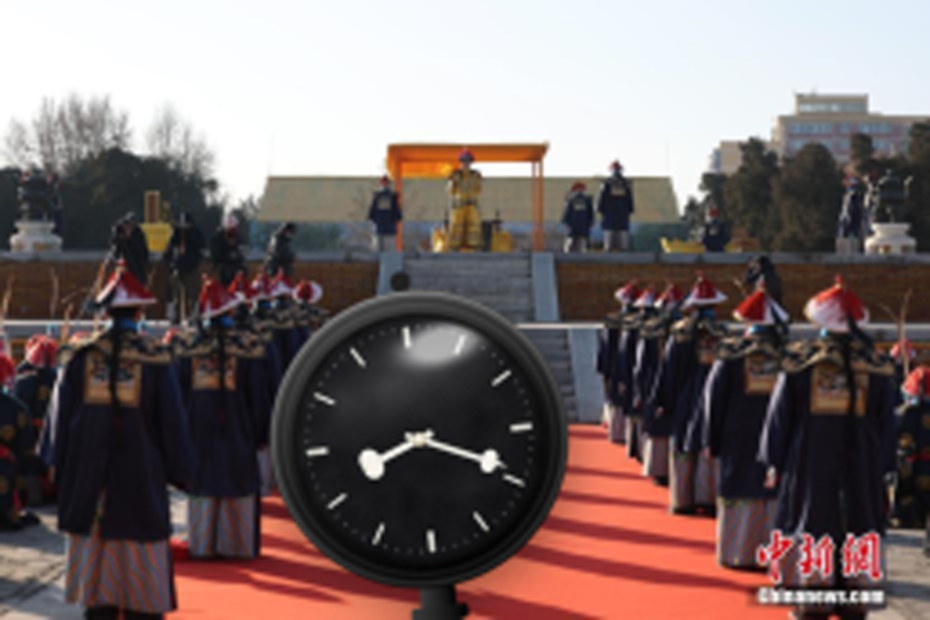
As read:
h=8 m=19
